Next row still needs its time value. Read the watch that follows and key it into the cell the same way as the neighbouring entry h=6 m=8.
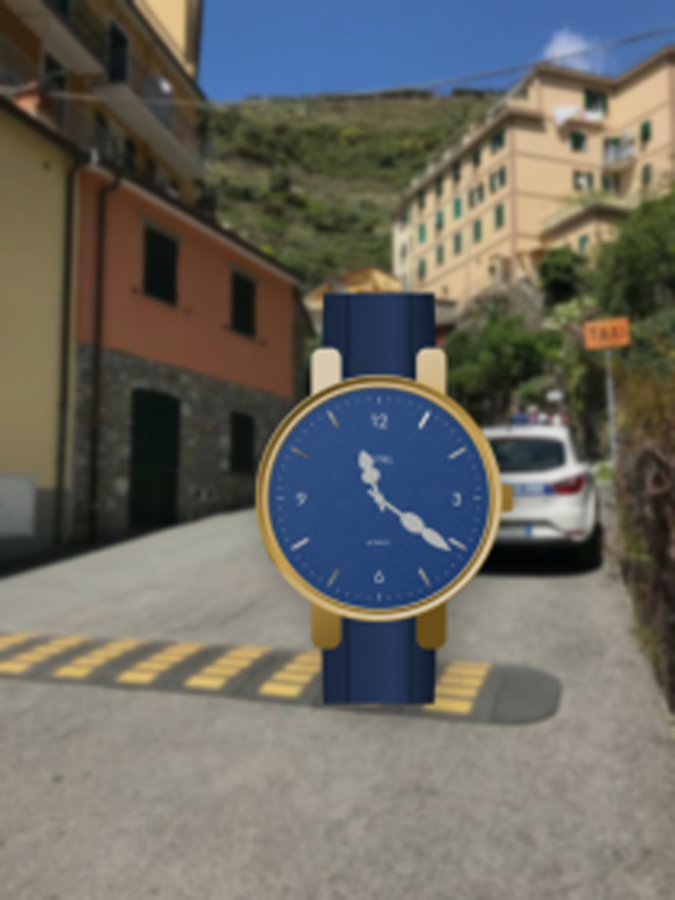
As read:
h=11 m=21
